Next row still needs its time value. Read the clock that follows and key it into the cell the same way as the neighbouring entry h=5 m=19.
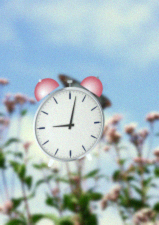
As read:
h=9 m=2
